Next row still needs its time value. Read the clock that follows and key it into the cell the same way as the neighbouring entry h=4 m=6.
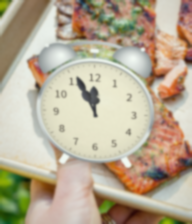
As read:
h=11 m=56
